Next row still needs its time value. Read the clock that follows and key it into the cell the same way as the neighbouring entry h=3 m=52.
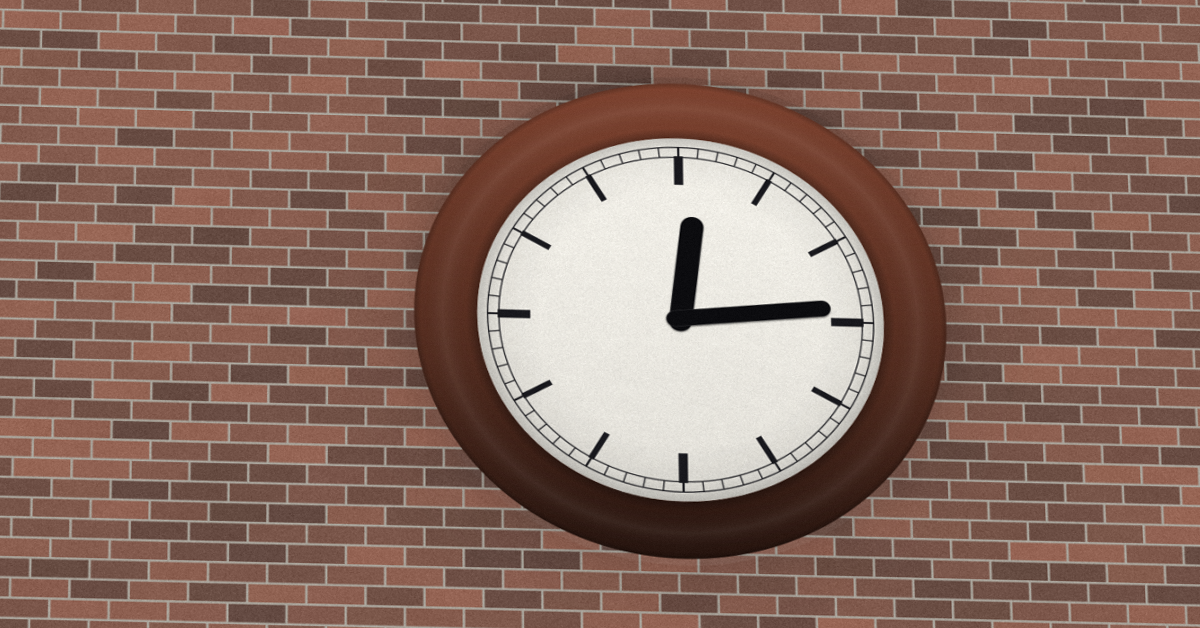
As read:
h=12 m=14
